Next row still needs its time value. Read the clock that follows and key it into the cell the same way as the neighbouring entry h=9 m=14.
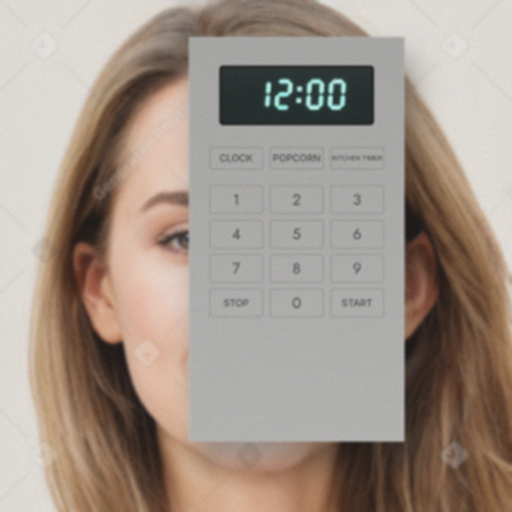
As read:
h=12 m=0
